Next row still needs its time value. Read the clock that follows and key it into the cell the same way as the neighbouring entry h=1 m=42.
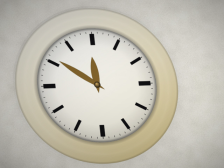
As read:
h=11 m=51
